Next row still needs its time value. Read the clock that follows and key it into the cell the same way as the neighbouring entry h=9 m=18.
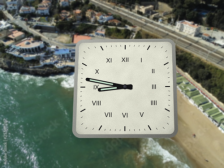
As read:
h=8 m=47
